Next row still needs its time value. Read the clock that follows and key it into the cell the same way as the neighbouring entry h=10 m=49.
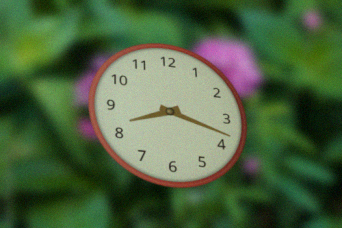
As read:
h=8 m=18
